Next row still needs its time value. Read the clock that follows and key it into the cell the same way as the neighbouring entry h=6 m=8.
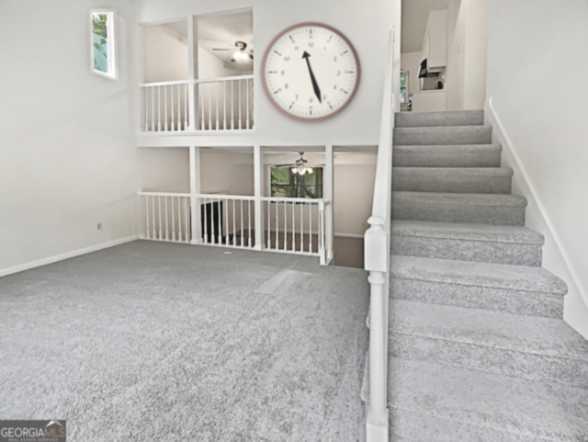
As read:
h=11 m=27
